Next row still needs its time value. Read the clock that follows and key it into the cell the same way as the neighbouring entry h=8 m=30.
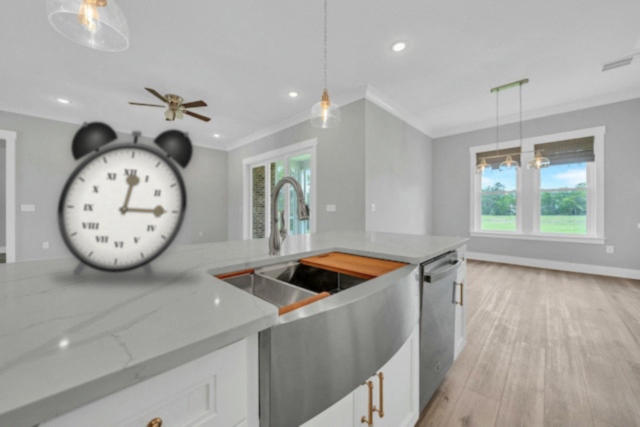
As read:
h=12 m=15
